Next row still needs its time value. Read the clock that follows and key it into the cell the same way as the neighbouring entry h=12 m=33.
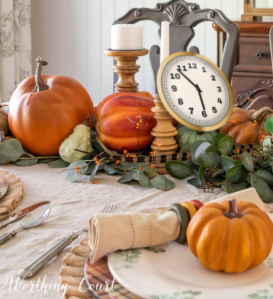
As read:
h=5 m=53
